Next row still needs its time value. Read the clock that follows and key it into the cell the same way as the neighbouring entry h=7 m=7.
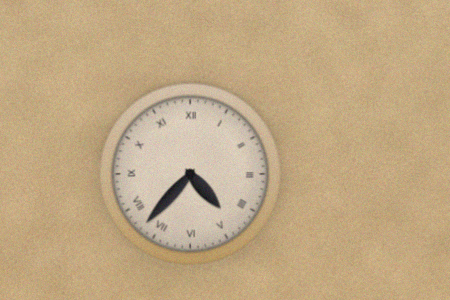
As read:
h=4 m=37
